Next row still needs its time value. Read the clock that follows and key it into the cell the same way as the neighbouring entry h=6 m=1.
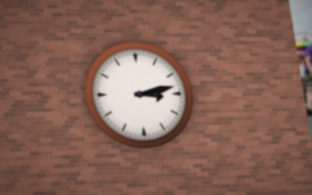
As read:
h=3 m=13
